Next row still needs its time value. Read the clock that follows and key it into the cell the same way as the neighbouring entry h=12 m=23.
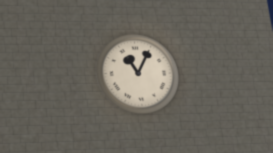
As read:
h=11 m=5
